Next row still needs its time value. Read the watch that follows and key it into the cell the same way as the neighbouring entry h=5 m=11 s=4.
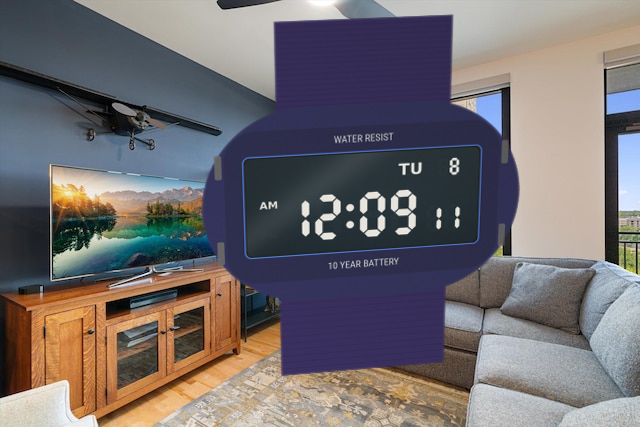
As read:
h=12 m=9 s=11
